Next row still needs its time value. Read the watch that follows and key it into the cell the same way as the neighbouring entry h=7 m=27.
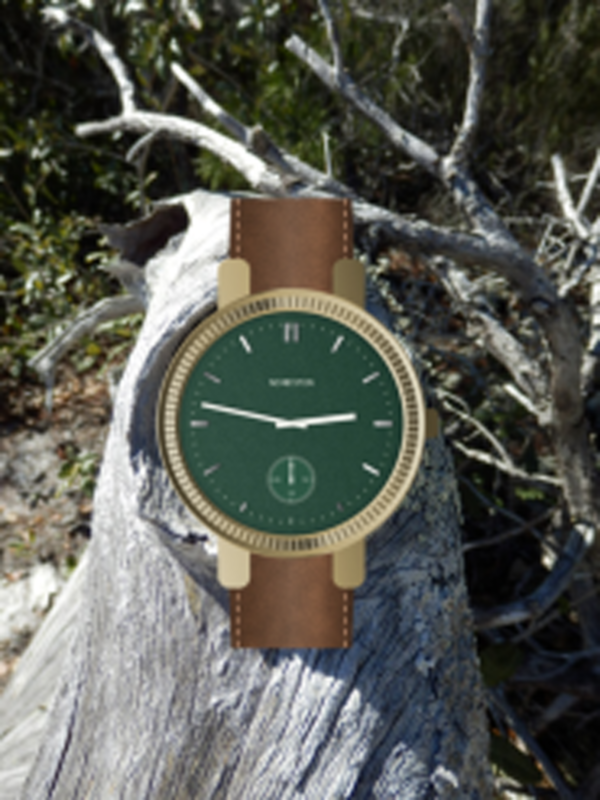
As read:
h=2 m=47
